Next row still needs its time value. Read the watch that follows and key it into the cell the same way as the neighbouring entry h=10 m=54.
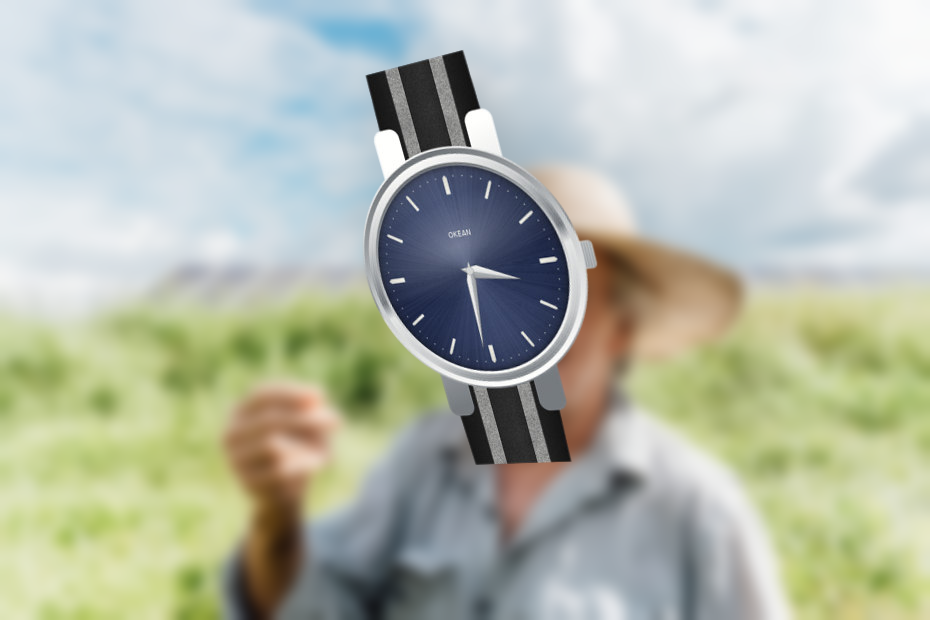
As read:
h=3 m=31
